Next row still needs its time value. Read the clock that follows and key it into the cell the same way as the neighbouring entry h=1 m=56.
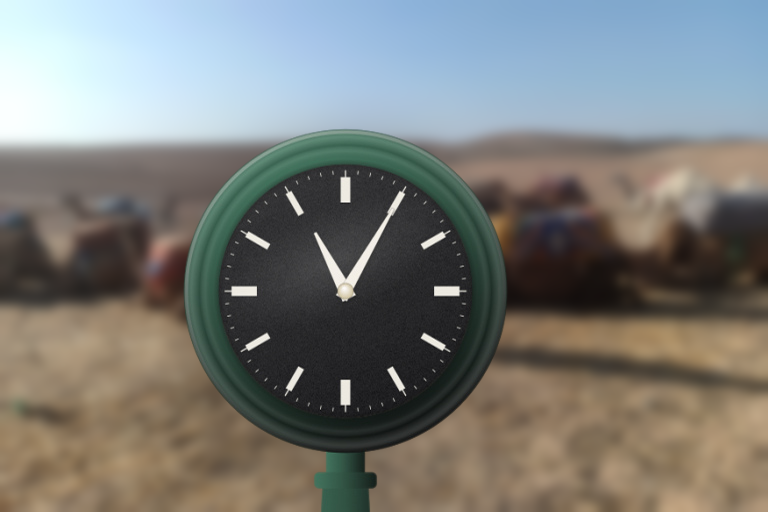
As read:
h=11 m=5
